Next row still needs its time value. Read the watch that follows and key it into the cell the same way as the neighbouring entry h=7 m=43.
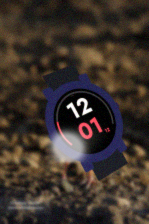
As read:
h=12 m=1
